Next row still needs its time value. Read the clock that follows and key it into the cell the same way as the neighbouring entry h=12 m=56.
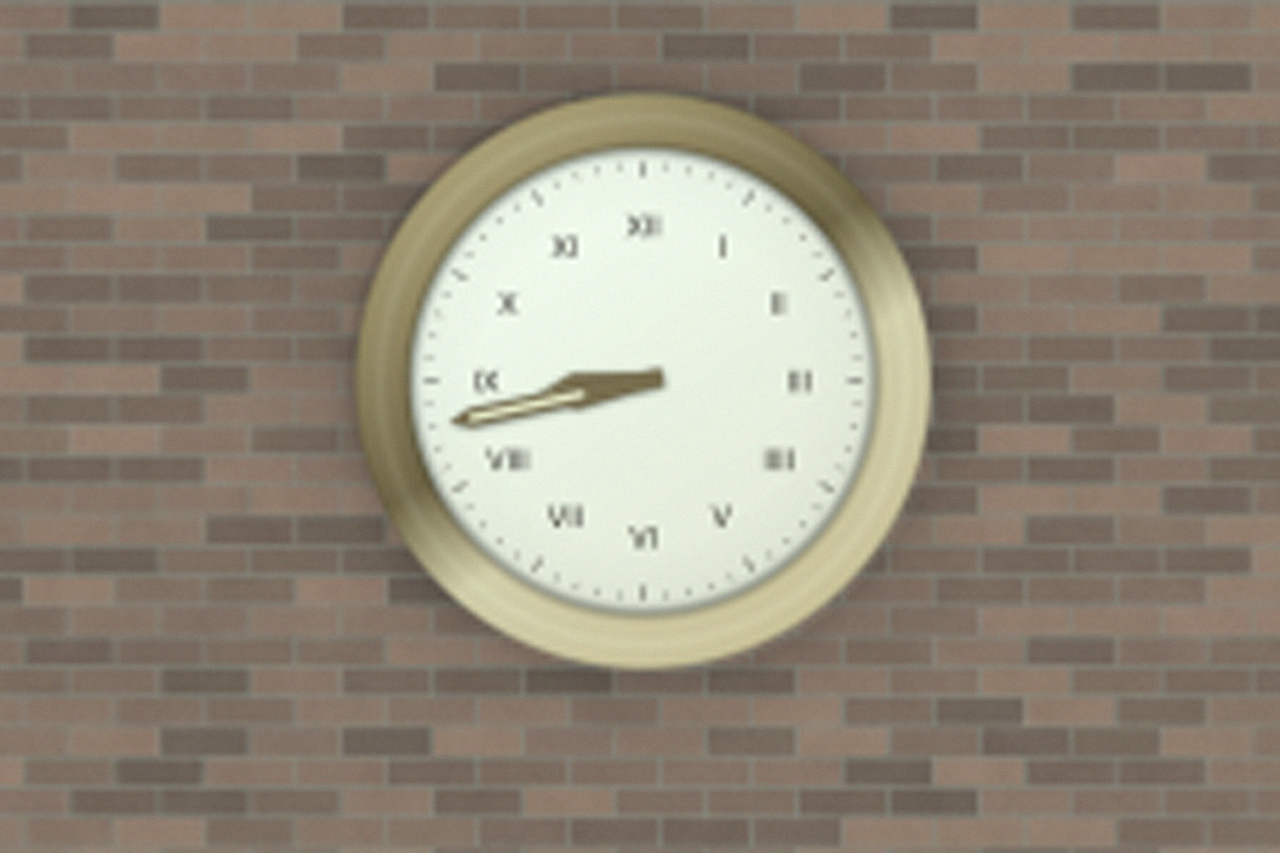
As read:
h=8 m=43
